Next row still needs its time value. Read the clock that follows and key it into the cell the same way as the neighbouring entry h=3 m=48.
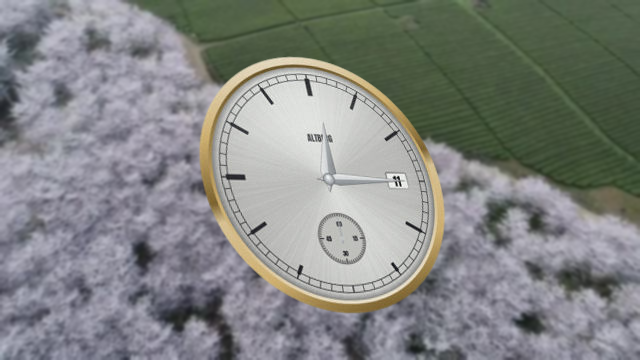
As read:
h=12 m=15
